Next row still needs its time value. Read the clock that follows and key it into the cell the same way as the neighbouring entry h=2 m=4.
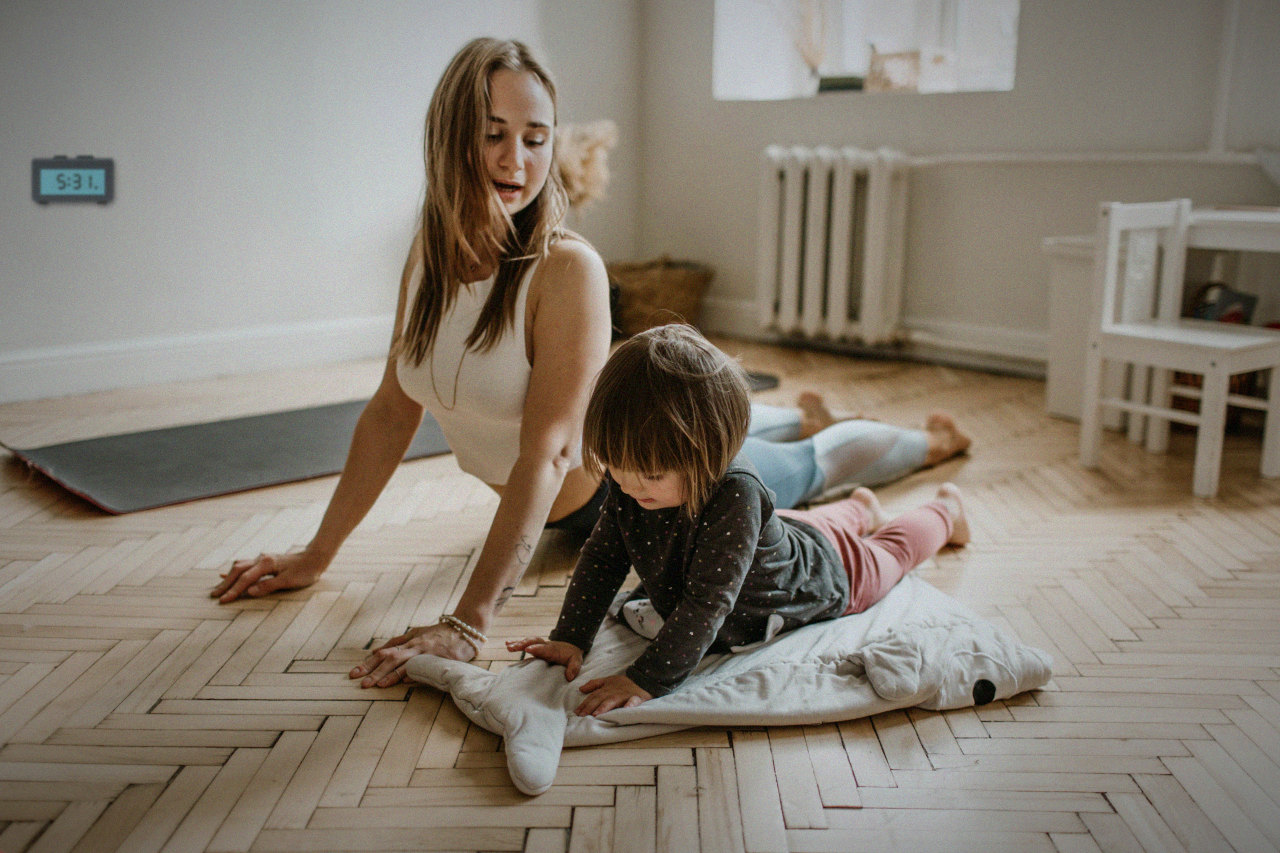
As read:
h=5 m=31
